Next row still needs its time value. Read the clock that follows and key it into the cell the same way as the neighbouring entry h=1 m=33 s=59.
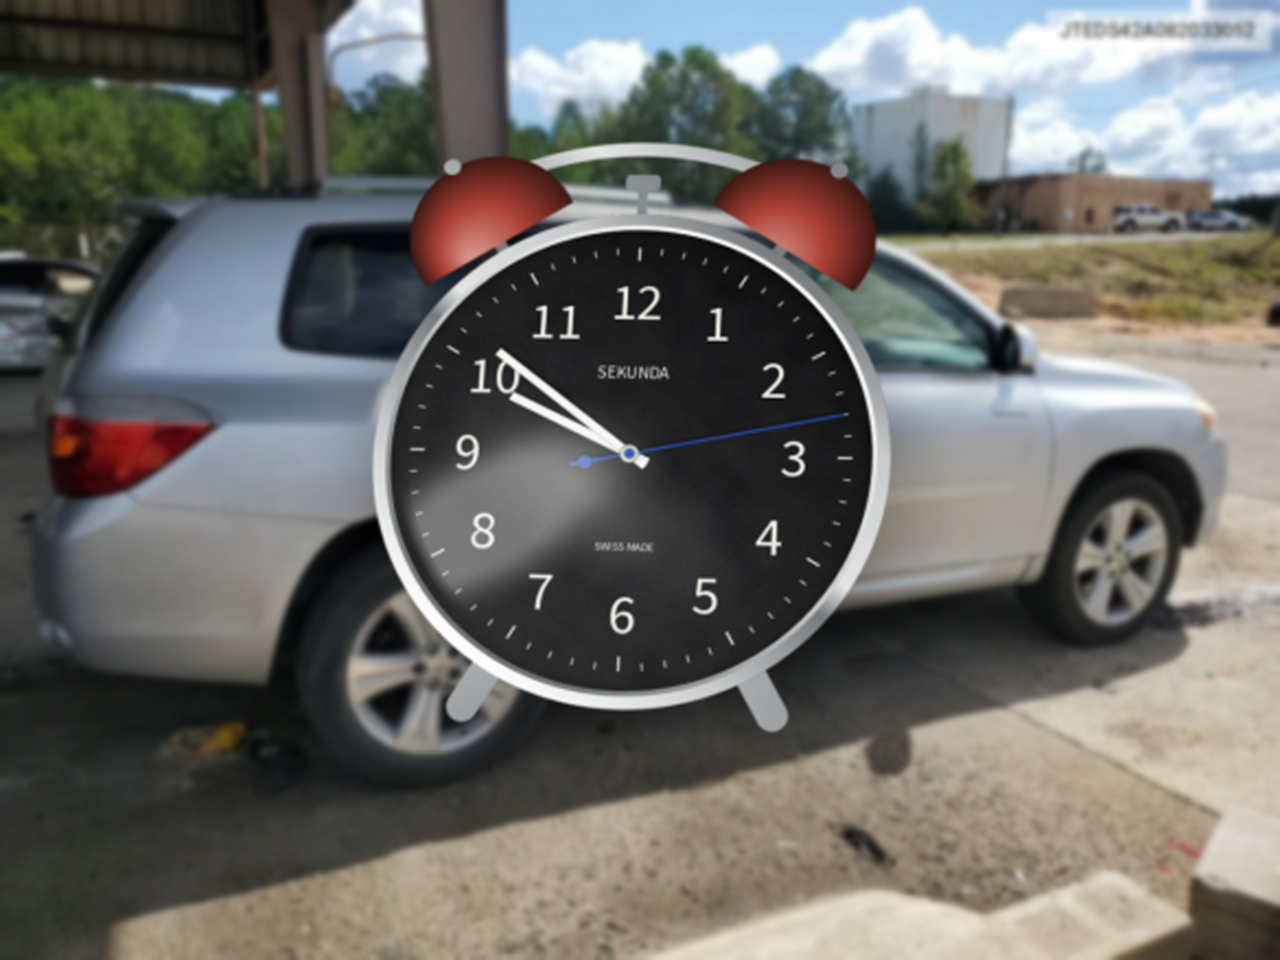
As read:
h=9 m=51 s=13
